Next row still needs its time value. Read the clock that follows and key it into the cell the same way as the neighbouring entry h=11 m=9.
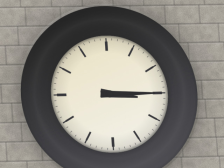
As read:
h=3 m=15
